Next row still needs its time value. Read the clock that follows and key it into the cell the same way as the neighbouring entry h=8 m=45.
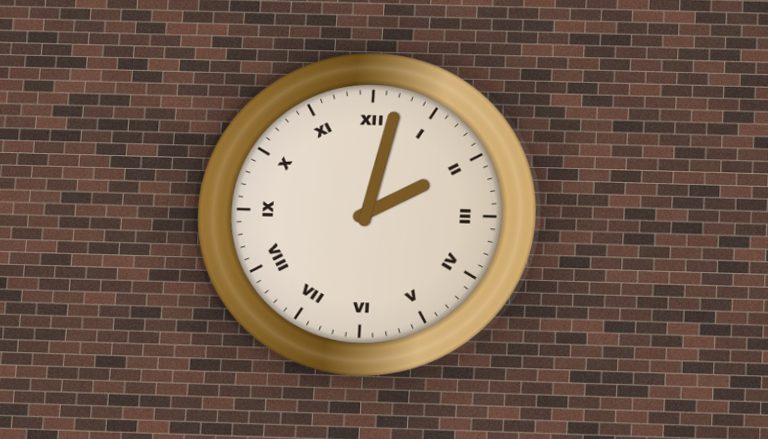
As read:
h=2 m=2
